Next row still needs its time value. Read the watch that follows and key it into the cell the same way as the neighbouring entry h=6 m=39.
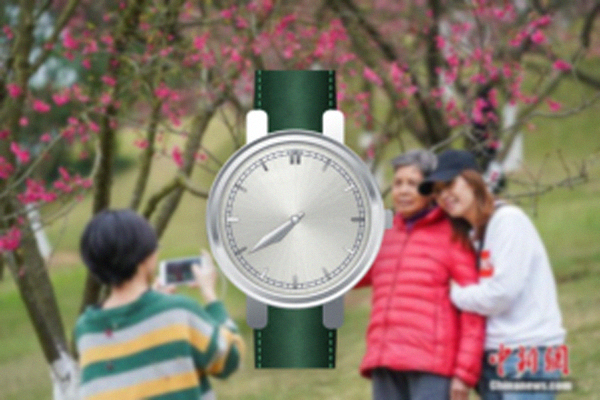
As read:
h=7 m=39
